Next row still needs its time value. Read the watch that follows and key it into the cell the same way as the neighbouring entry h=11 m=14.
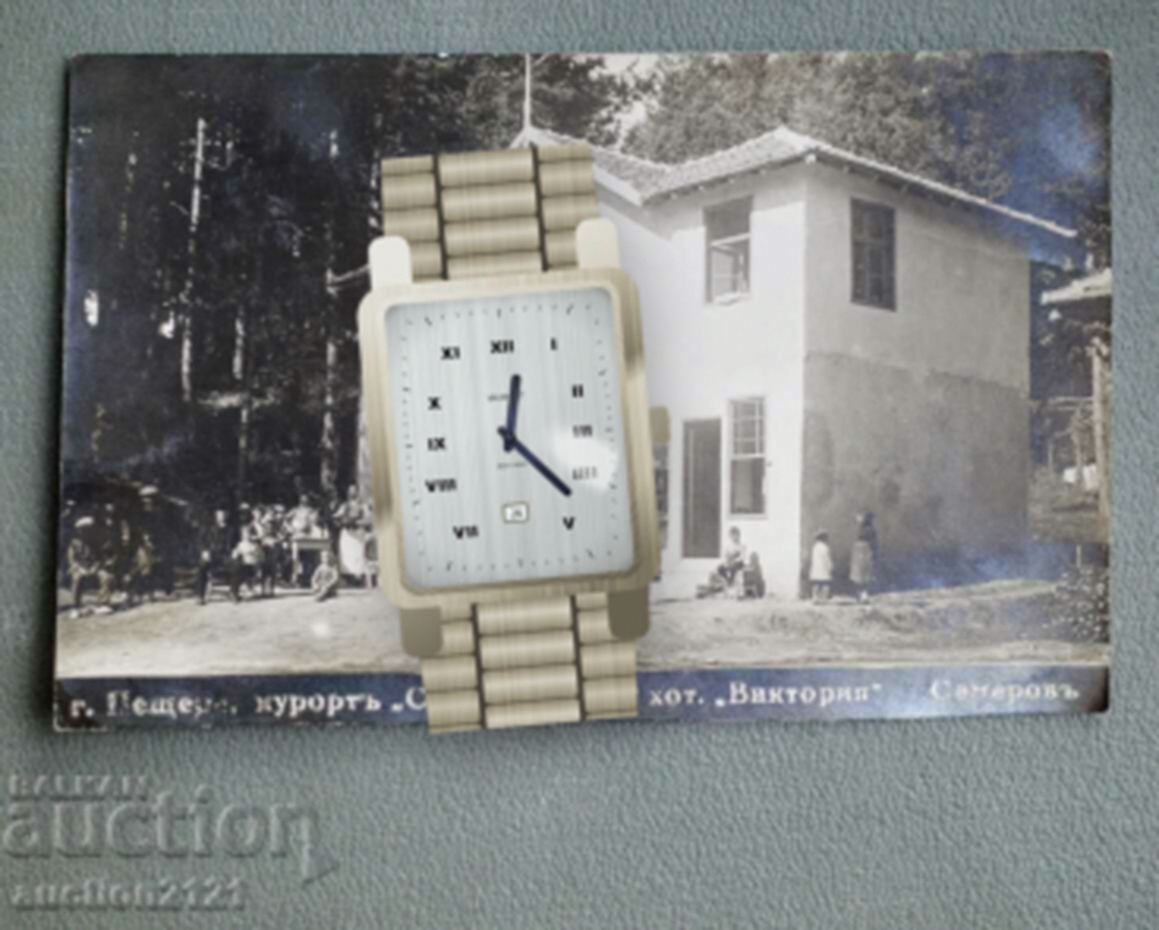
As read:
h=12 m=23
